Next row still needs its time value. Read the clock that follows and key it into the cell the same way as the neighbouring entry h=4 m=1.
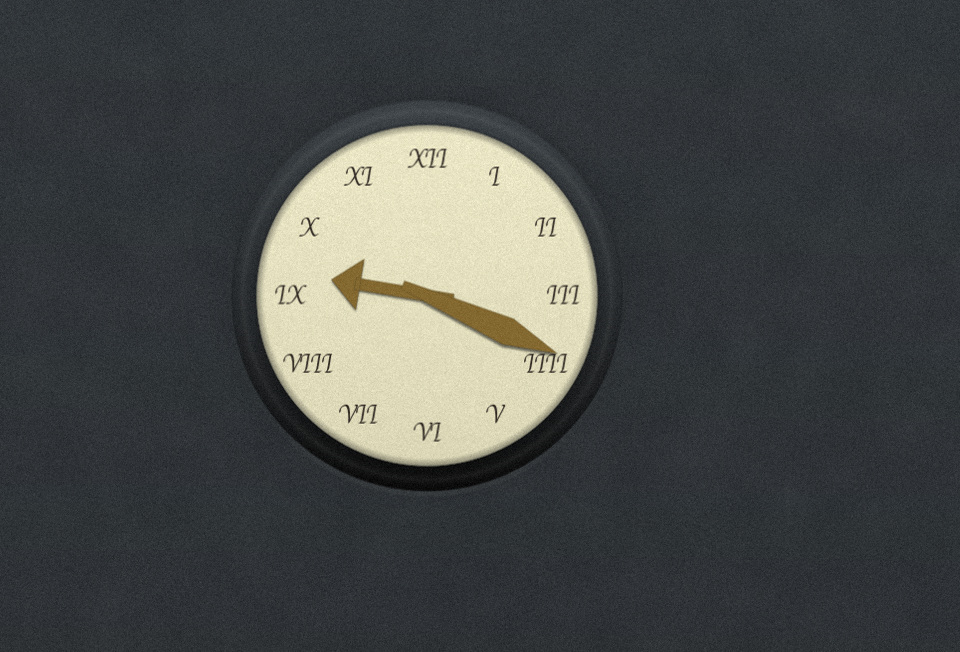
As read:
h=9 m=19
